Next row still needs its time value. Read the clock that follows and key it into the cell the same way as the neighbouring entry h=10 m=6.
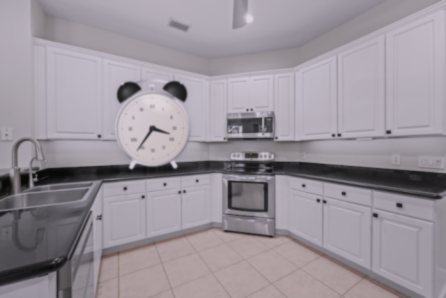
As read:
h=3 m=36
